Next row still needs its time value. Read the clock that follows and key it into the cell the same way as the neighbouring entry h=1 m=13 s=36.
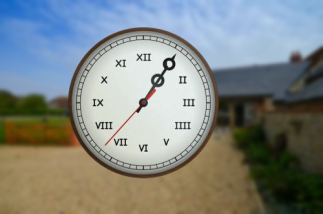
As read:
h=1 m=5 s=37
